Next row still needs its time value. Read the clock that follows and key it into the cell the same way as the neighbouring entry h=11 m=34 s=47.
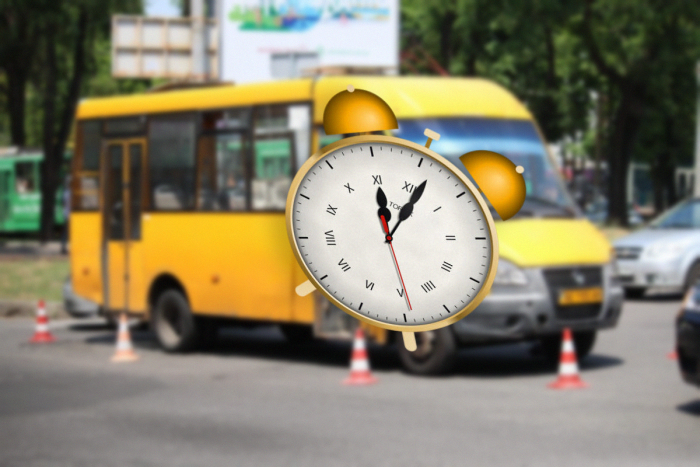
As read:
h=11 m=1 s=24
